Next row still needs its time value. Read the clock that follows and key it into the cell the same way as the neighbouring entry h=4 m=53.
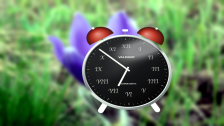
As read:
h=6 m=52
